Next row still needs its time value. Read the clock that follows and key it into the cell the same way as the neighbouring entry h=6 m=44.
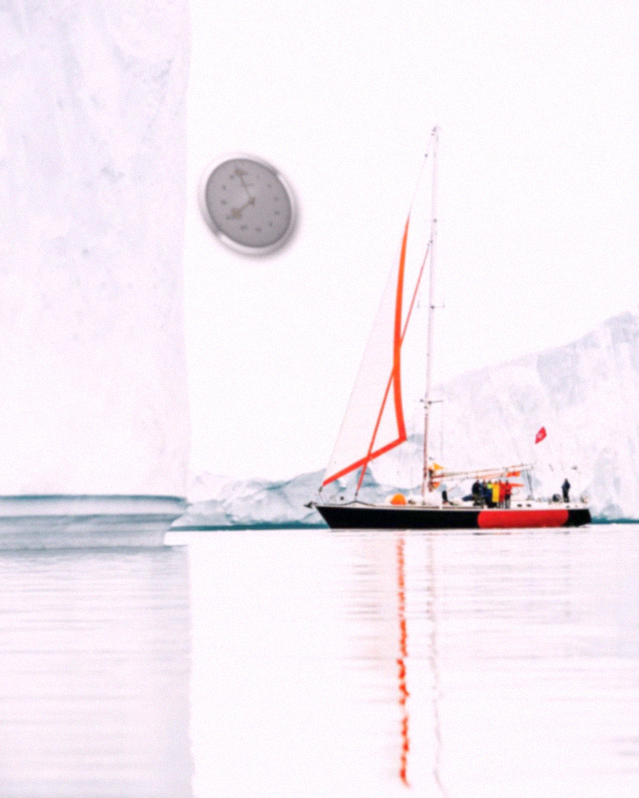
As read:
h=7 m=58
